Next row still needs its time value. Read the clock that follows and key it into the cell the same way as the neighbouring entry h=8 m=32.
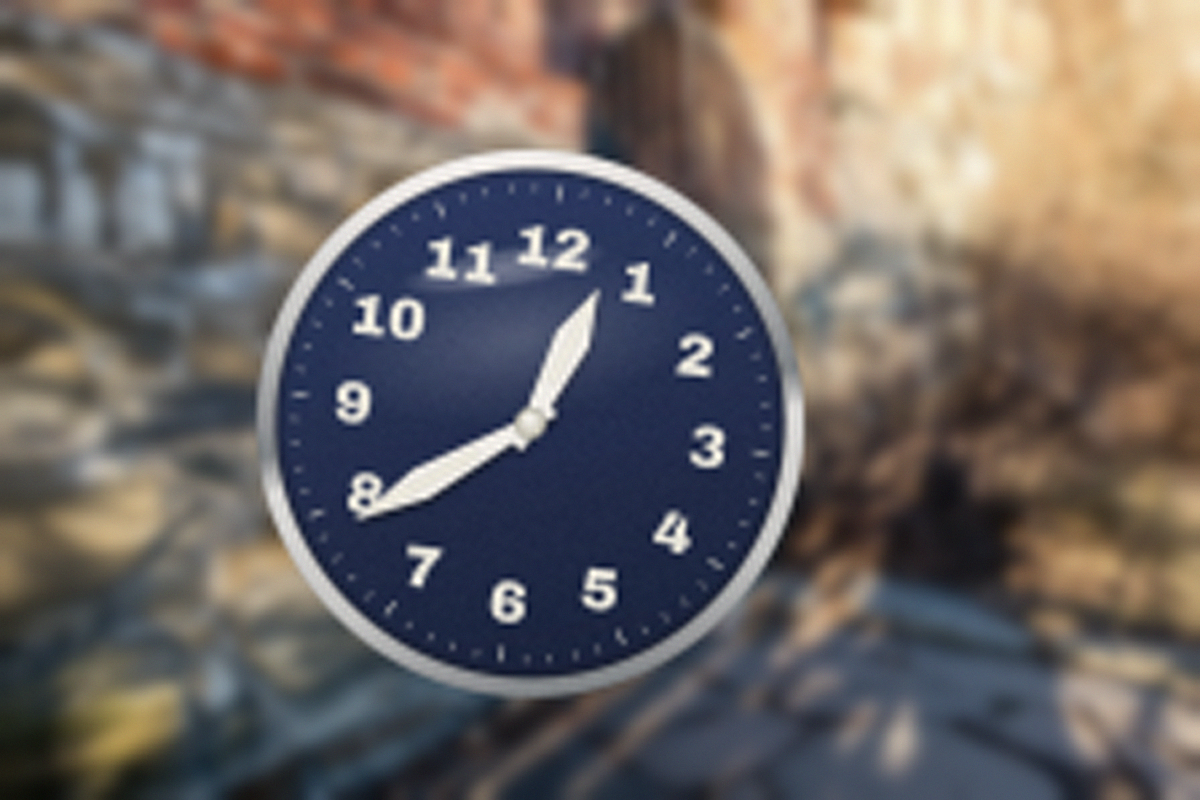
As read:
h=12 m=39
